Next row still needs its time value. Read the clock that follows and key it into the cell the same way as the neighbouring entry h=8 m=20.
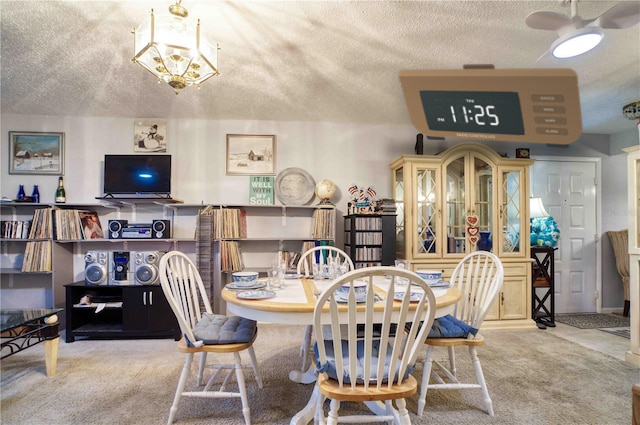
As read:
h=11 m=25
